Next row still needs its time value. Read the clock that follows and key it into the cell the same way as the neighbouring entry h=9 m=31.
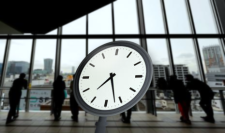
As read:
h=7 m=27
